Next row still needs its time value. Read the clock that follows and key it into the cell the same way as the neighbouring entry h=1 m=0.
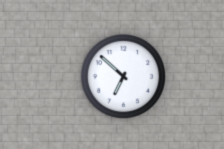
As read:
h=6 m=52
